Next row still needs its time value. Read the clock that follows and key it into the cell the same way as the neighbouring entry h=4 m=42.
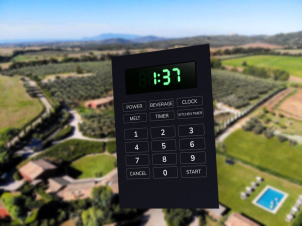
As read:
h=1 m=37
